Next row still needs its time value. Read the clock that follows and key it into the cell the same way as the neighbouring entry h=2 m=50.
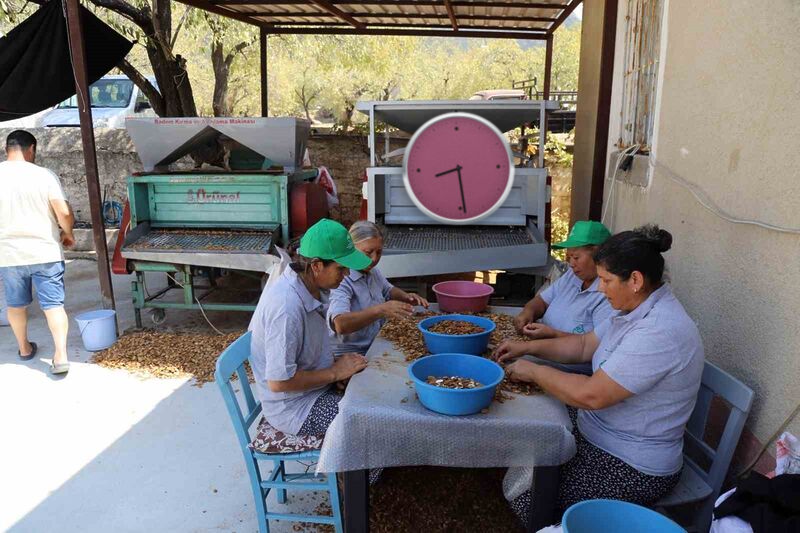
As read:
h=8 m=29
